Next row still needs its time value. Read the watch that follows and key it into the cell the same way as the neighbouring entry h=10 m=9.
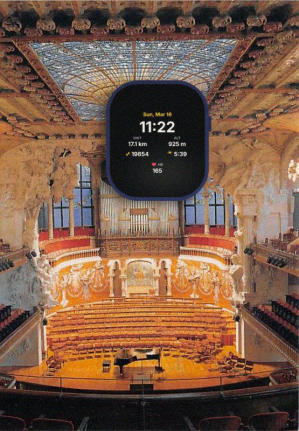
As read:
h=11 m=22
